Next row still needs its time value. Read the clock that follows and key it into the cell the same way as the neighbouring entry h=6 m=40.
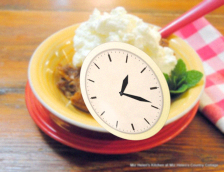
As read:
h=1 m=19
